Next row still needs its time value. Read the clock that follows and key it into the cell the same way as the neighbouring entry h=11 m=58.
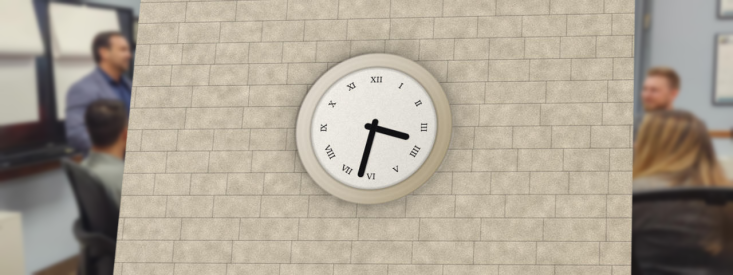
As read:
h=3 m=32
